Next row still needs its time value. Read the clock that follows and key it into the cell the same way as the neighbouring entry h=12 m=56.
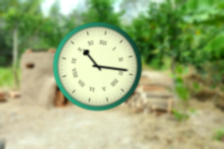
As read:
h=10 m=14
